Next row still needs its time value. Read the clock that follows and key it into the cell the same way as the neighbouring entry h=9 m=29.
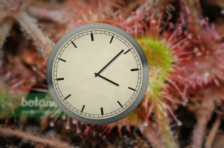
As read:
h=4 m=9
